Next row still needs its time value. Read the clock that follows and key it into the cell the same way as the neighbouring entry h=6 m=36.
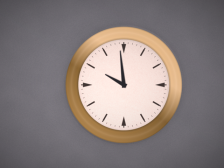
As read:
h=9 m=59
